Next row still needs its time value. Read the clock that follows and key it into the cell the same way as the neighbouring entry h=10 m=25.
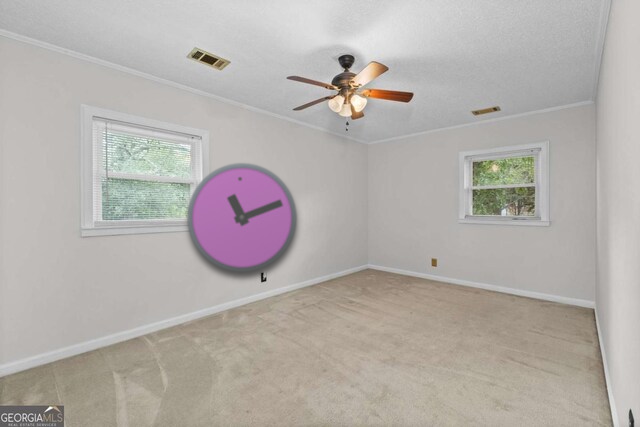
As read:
h=11 m=12
